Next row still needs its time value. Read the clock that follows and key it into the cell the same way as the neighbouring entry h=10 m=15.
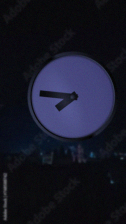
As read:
h=7 m=46
